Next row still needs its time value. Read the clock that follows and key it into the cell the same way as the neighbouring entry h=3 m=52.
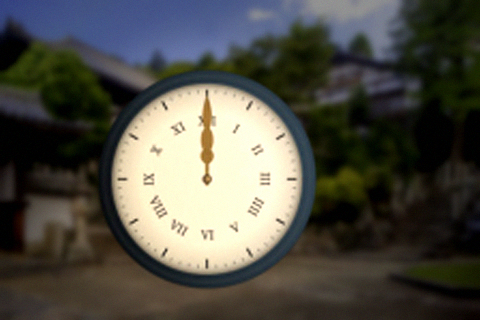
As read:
h=12 m=0
